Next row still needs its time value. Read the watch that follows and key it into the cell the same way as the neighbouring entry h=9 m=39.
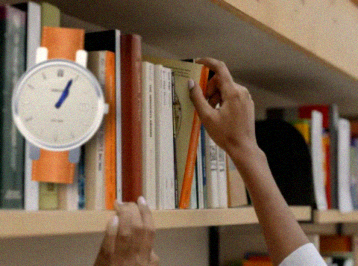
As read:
h=1 m=4
